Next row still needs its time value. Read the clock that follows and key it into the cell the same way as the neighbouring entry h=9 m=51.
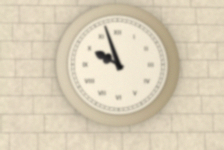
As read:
h=9 m=57
